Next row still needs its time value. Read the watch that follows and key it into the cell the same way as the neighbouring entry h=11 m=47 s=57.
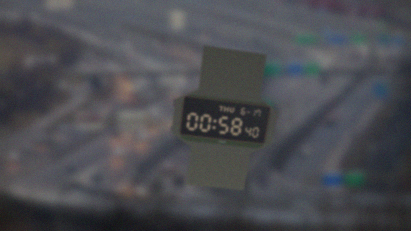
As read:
h=0 m=58 s=40
